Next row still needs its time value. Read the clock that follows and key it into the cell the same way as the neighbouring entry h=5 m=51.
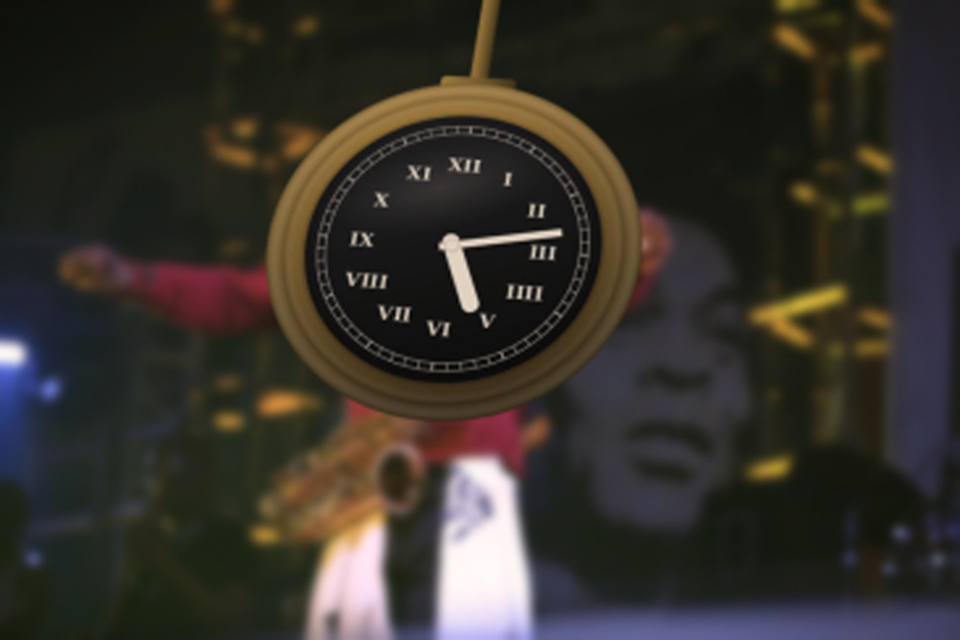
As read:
h=5 m=13
